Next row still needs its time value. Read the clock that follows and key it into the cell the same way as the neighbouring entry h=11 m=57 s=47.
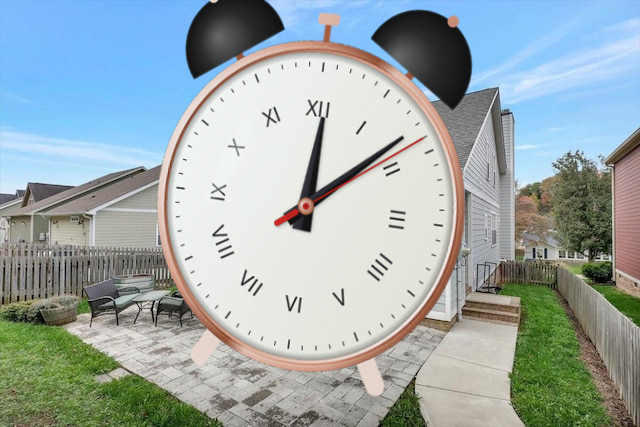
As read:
h=12 m=8 s=9
